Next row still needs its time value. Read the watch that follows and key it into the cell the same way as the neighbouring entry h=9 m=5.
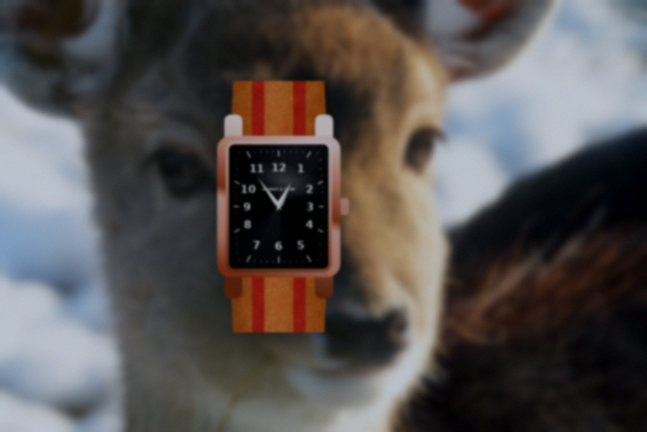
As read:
h=12 m=54
